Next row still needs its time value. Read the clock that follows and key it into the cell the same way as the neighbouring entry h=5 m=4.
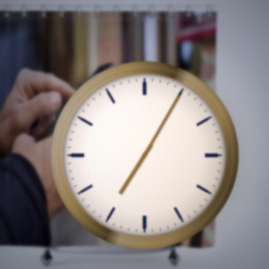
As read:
h=7 m=5
